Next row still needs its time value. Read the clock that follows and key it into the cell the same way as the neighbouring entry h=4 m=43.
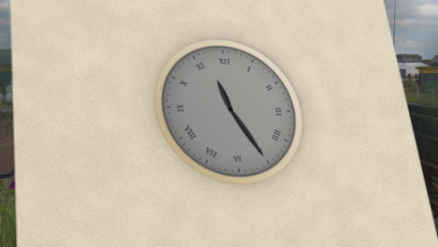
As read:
h=11 m=25
